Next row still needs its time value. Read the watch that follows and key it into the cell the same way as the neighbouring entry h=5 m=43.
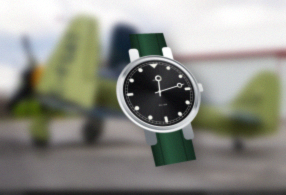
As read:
h=12 m=13
